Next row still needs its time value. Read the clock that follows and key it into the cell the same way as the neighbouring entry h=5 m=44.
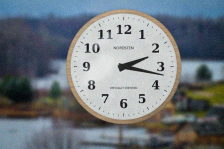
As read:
h=2 m=17
